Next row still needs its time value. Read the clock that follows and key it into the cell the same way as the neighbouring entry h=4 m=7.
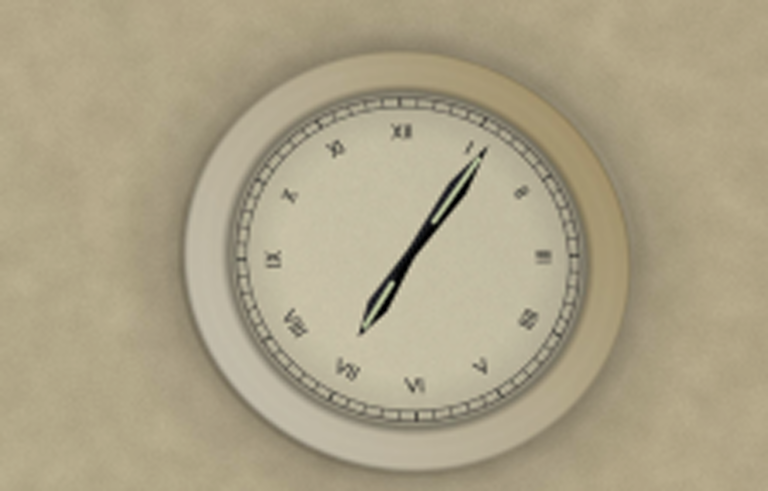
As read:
h=7 m=6
